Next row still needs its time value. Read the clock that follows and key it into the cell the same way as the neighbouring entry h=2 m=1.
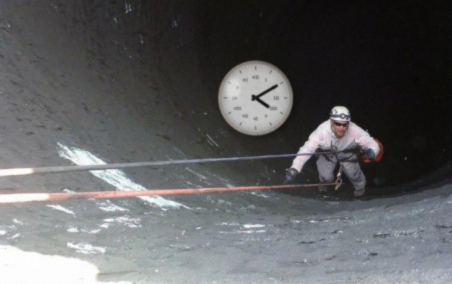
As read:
h=4 m=10
